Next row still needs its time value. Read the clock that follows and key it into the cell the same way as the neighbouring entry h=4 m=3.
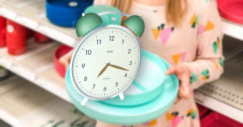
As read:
h=7 m=18
